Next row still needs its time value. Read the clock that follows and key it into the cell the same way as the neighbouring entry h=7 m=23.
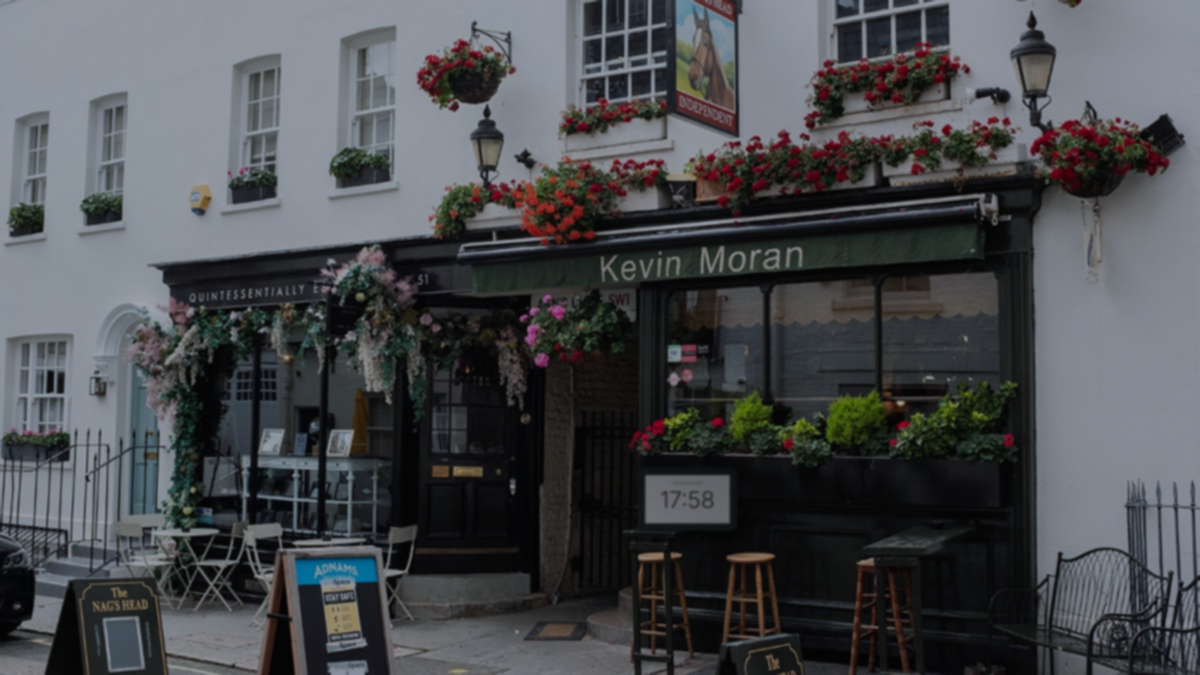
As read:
h=17 m=58
